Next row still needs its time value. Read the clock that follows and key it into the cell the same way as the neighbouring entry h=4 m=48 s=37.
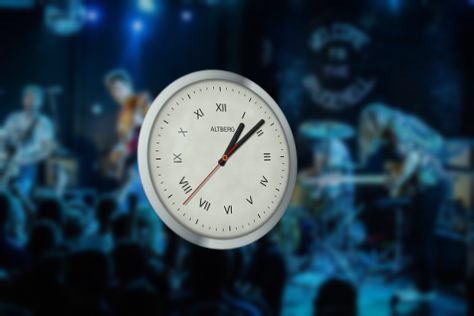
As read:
h=1 m=8 s=38
